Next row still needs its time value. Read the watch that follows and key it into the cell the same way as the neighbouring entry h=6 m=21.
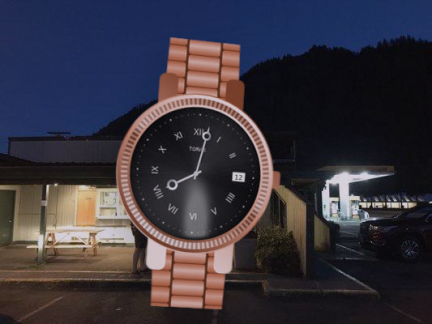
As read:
h=8 m=2
